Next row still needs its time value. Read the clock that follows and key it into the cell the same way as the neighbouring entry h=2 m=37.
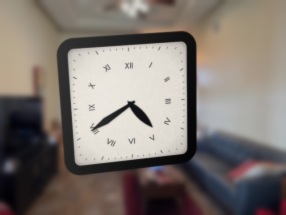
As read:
h=4 m=40
